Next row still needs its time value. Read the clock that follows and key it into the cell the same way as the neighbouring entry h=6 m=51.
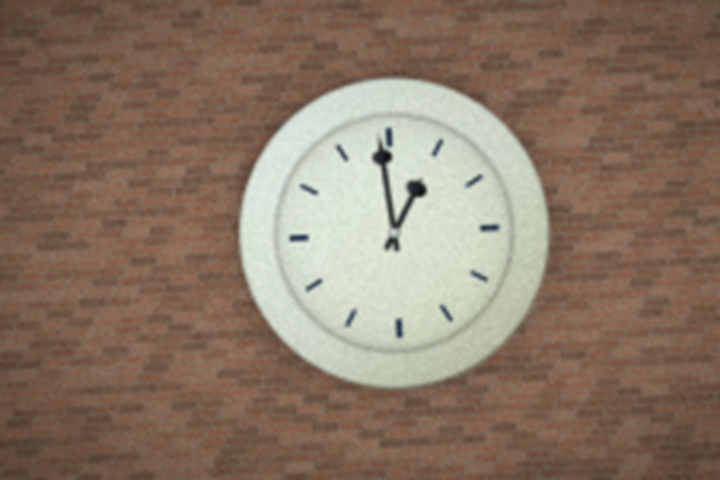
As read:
h=12 m=59
